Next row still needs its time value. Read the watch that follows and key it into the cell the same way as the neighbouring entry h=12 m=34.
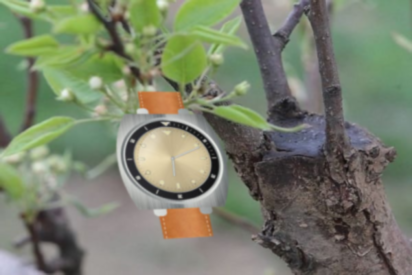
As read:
h=6 m=11
